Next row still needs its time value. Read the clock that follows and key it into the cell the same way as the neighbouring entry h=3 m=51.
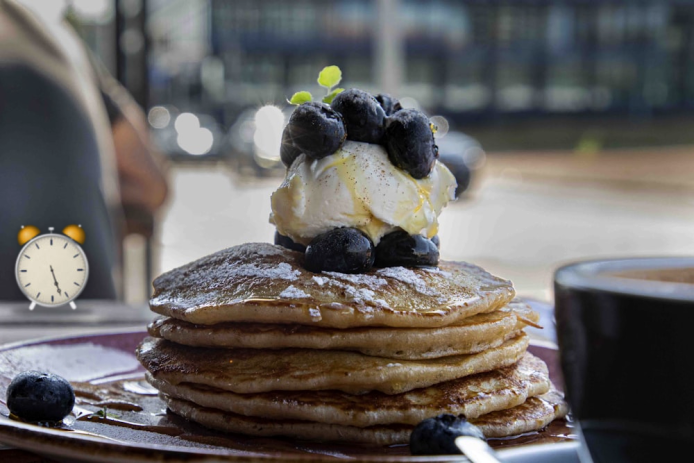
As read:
h=5 m=27
